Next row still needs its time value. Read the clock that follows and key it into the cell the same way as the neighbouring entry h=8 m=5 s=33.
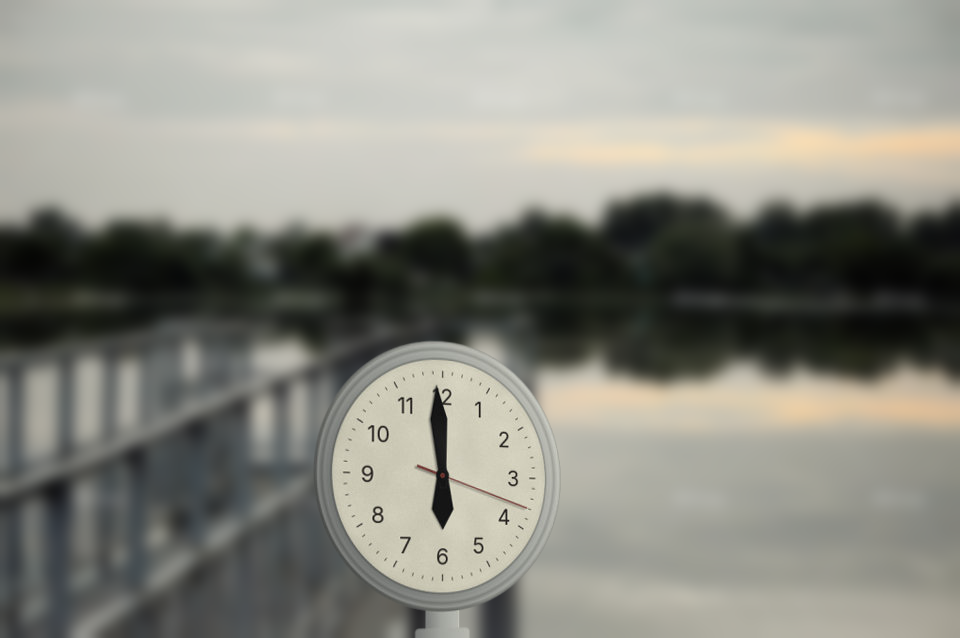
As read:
h=5 m=59 s=18
